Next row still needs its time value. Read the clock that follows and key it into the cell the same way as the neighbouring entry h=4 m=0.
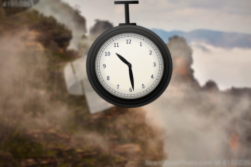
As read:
h=10 m=29
